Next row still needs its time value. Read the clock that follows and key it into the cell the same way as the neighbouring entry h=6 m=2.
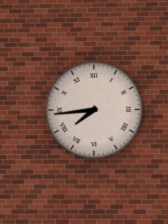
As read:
h=7 m=44
